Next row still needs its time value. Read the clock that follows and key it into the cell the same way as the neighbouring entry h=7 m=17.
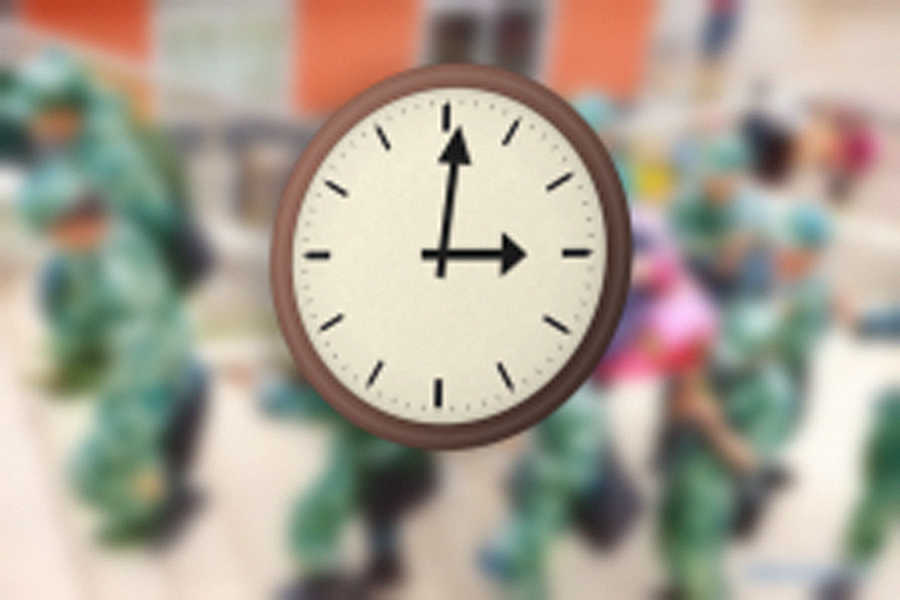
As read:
h=3 m=1
